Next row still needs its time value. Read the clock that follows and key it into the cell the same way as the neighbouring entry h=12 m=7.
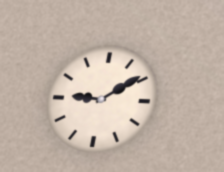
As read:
h=9 m=9
